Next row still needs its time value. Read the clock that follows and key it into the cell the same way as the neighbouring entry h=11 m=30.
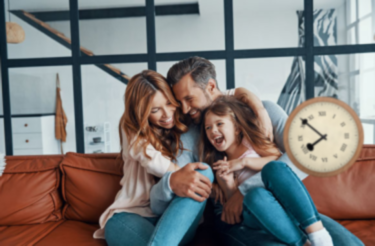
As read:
h=7 m=52
